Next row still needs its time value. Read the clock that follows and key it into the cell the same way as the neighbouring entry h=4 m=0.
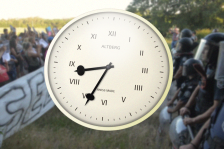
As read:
h=8 m=34
